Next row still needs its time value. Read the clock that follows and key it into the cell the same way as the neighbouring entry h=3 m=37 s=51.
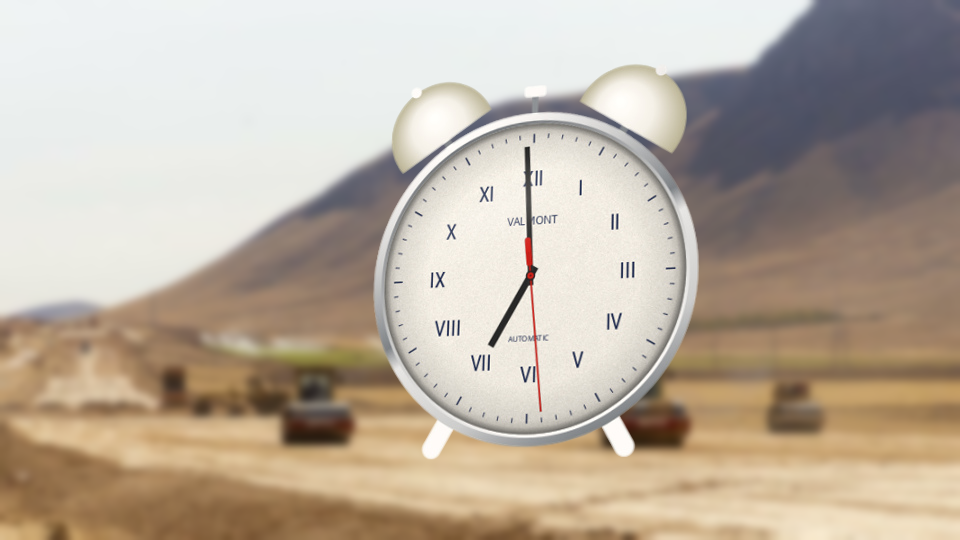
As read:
h=6 m=59 s=29
